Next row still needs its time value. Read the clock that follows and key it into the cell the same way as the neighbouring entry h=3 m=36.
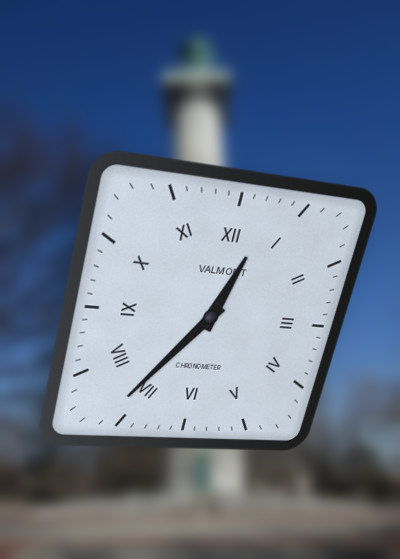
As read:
h=12 m=36
